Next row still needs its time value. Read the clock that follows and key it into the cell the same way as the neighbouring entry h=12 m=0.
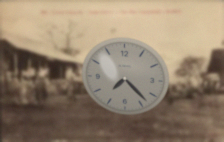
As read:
h=7 m=23
